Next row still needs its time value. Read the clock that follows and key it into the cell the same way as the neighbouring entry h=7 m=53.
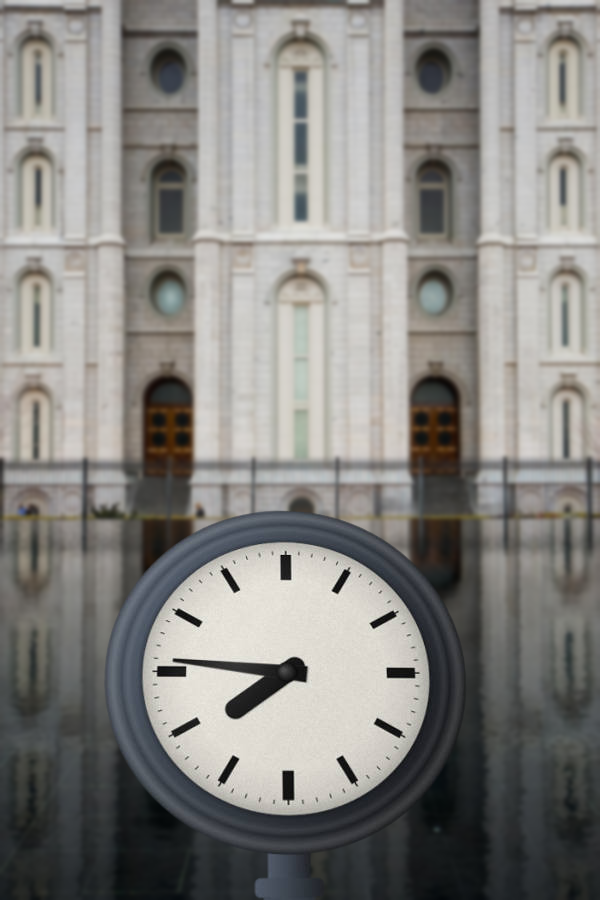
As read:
h=7 m=46
